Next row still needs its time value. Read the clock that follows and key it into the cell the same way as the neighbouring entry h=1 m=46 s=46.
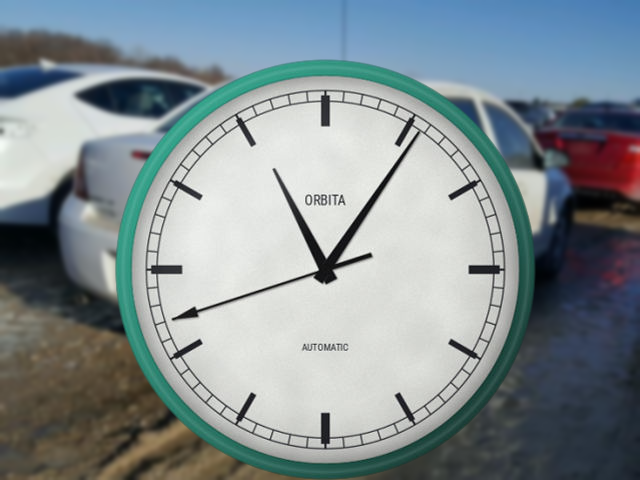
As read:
h=11 m=5 s=42
